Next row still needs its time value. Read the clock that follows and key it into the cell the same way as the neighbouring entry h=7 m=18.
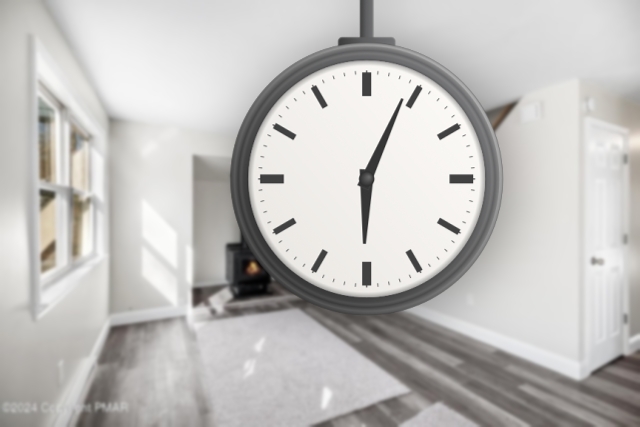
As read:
h=6 m=4
